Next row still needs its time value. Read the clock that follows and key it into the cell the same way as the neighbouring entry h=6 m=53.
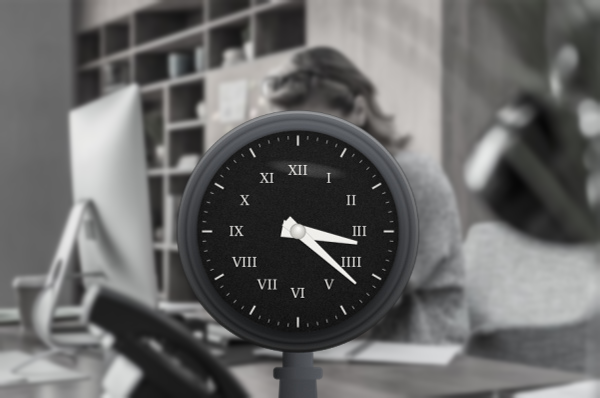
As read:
h=3 m=22
